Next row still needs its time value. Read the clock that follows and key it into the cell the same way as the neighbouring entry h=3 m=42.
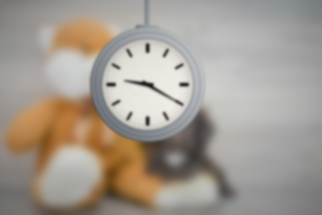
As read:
h=9 m=20
